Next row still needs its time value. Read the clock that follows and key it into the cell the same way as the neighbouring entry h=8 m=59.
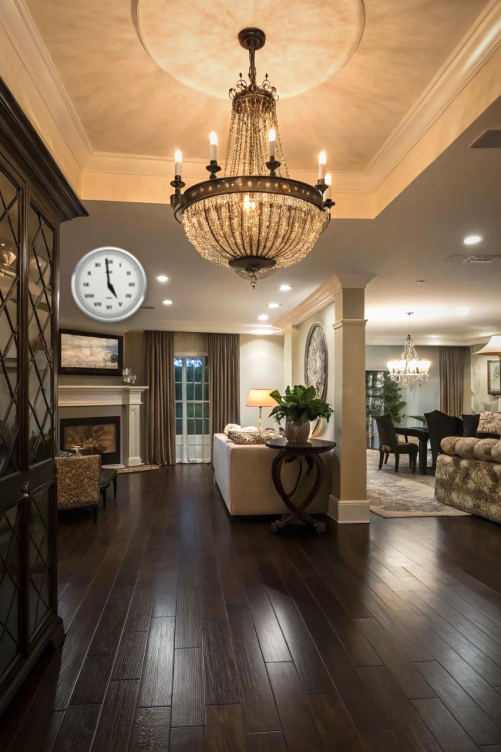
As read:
h=4 m=59
